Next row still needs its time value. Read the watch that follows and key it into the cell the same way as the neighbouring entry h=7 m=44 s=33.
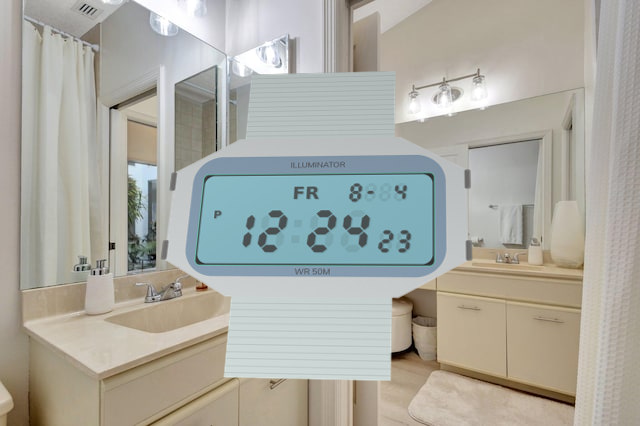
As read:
h=12 m=24 s=23
